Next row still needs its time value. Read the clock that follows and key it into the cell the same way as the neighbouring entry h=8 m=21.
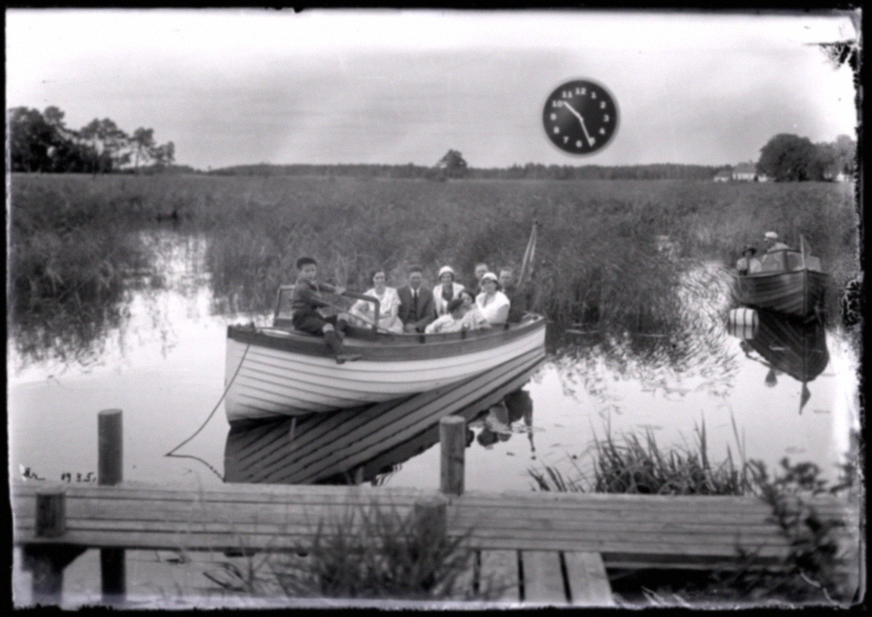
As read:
h=10 m=26
